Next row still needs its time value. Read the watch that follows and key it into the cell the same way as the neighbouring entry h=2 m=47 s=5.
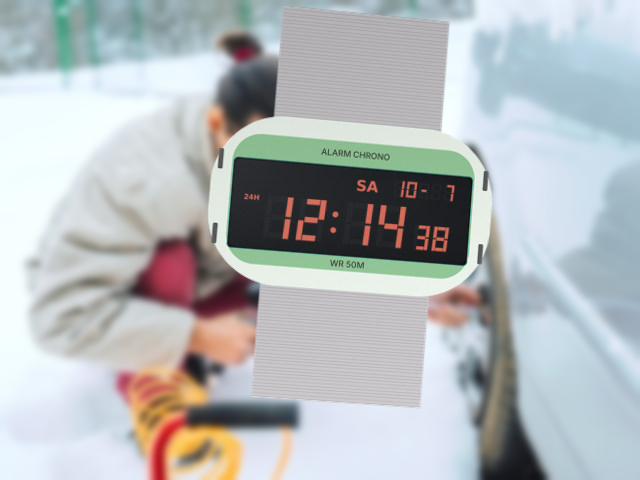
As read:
h=12 m=14 s=38
